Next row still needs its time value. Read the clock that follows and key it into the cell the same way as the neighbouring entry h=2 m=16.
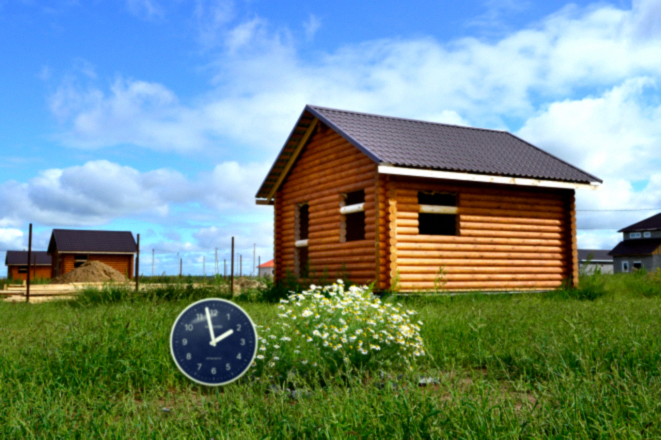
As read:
h=1 m=58
